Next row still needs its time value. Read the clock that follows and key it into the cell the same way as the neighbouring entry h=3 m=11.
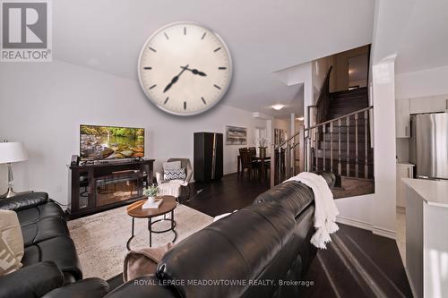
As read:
h=3 m=37
